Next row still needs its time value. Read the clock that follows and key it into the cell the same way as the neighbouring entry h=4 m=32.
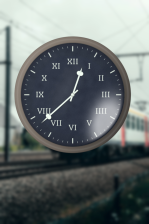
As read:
h=12 m=38
